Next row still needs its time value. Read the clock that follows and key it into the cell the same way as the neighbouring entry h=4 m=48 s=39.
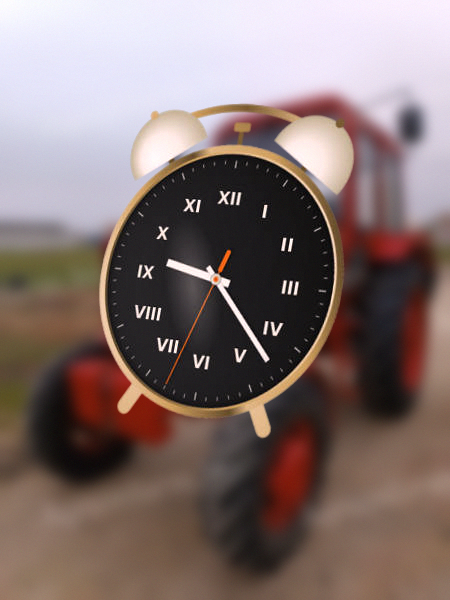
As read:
h=9 m=22 s=33
